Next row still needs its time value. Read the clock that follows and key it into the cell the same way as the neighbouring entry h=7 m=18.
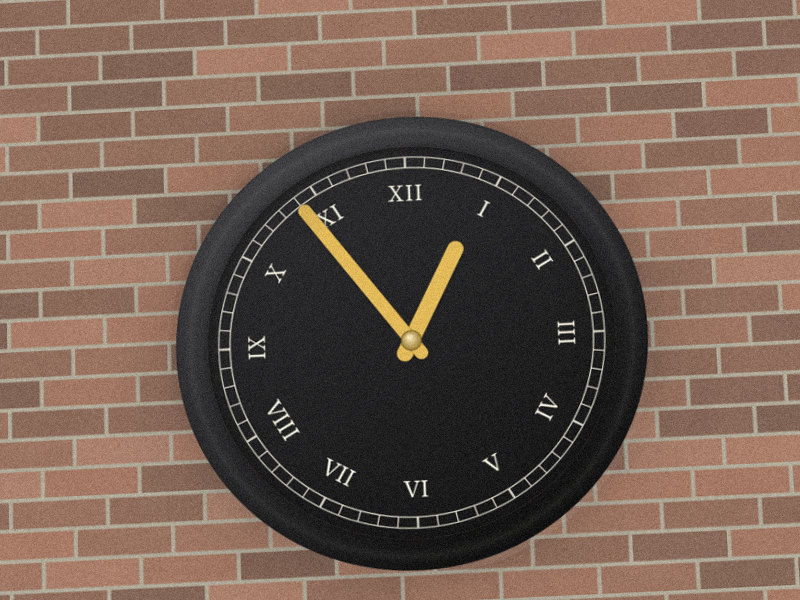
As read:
h=12 m=54
